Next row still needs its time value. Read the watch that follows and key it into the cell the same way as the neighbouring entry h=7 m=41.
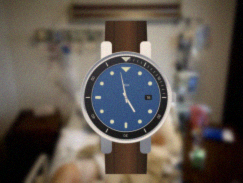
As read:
h=4 m=58
